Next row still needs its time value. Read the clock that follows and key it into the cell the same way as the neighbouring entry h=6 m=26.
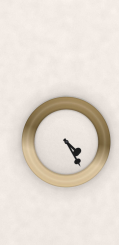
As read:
h=4 m=25
